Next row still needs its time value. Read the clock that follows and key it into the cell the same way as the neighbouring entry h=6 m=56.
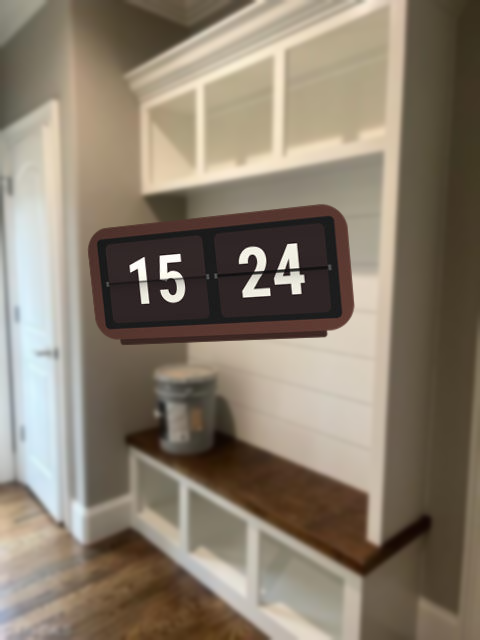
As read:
h=15 m=24
